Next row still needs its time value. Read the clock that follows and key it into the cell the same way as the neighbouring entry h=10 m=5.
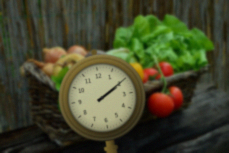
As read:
h=2 m=10
